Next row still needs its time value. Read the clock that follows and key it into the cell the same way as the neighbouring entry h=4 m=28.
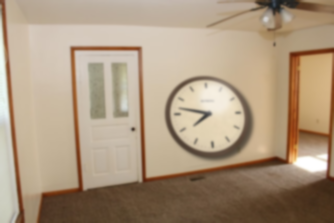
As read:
h=7 m=47
